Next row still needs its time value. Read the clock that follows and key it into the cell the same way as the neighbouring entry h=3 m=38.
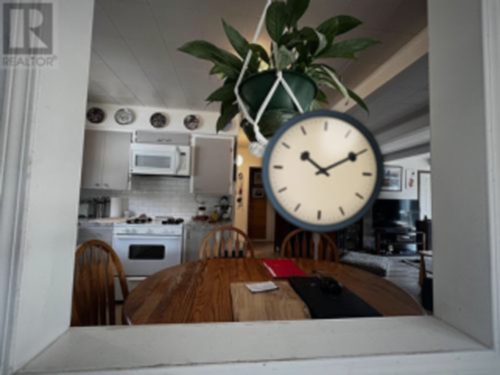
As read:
h=10 m=10
